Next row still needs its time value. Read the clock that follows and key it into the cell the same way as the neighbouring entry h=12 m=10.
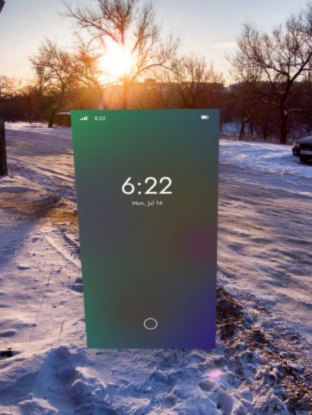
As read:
h=6 m=22
